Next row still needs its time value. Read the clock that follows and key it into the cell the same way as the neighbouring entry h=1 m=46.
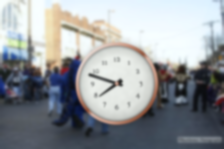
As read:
h=7 m=48
